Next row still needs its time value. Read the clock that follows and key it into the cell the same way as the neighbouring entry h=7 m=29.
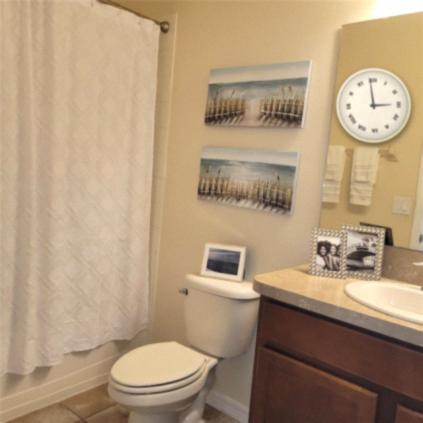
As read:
h=2 m=59
